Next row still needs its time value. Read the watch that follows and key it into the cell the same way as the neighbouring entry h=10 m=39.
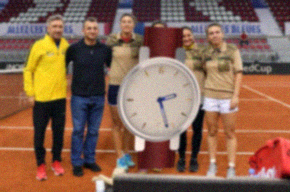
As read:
h=2 m=27
